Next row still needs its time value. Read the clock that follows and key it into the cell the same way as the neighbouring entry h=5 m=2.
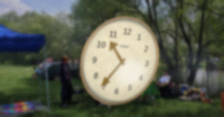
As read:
h=10 m=36
